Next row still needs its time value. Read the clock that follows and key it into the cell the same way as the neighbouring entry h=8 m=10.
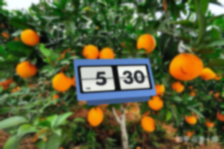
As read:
h=5 m=30
